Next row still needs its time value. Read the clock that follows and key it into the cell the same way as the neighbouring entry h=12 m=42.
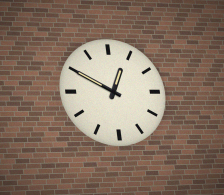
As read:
h=12 m=50
